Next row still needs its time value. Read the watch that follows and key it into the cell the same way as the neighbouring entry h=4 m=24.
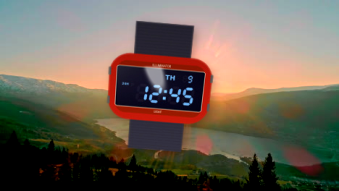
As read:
h=12 m=45
